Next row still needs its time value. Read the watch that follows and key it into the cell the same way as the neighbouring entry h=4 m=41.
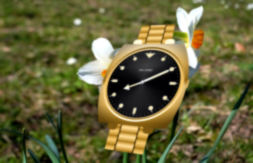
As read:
h=8 m=10
